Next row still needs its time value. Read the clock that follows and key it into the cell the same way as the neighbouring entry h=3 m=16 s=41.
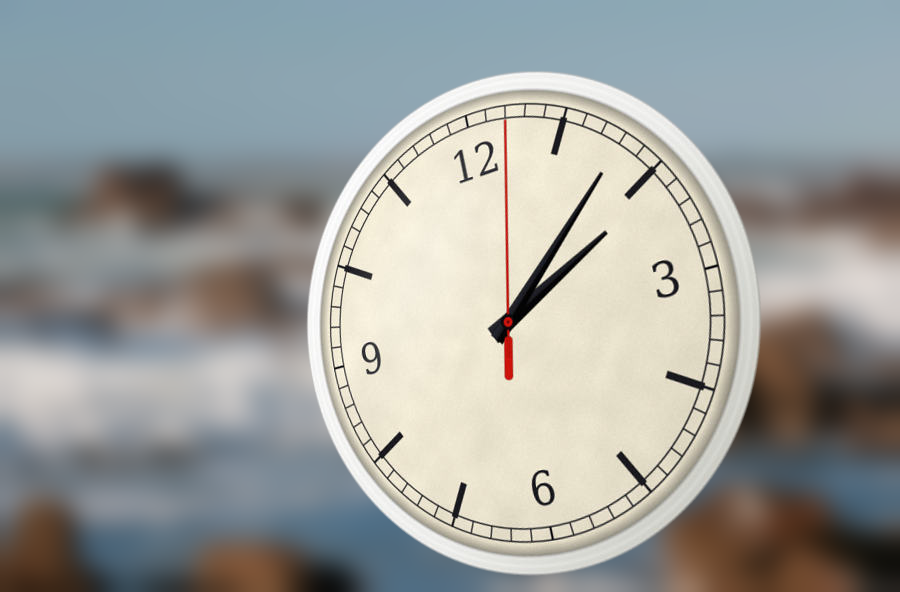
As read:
h=2 m=8 s=2
